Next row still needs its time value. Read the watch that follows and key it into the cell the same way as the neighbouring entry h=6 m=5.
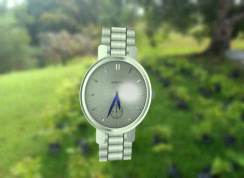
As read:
h=5 m=34
